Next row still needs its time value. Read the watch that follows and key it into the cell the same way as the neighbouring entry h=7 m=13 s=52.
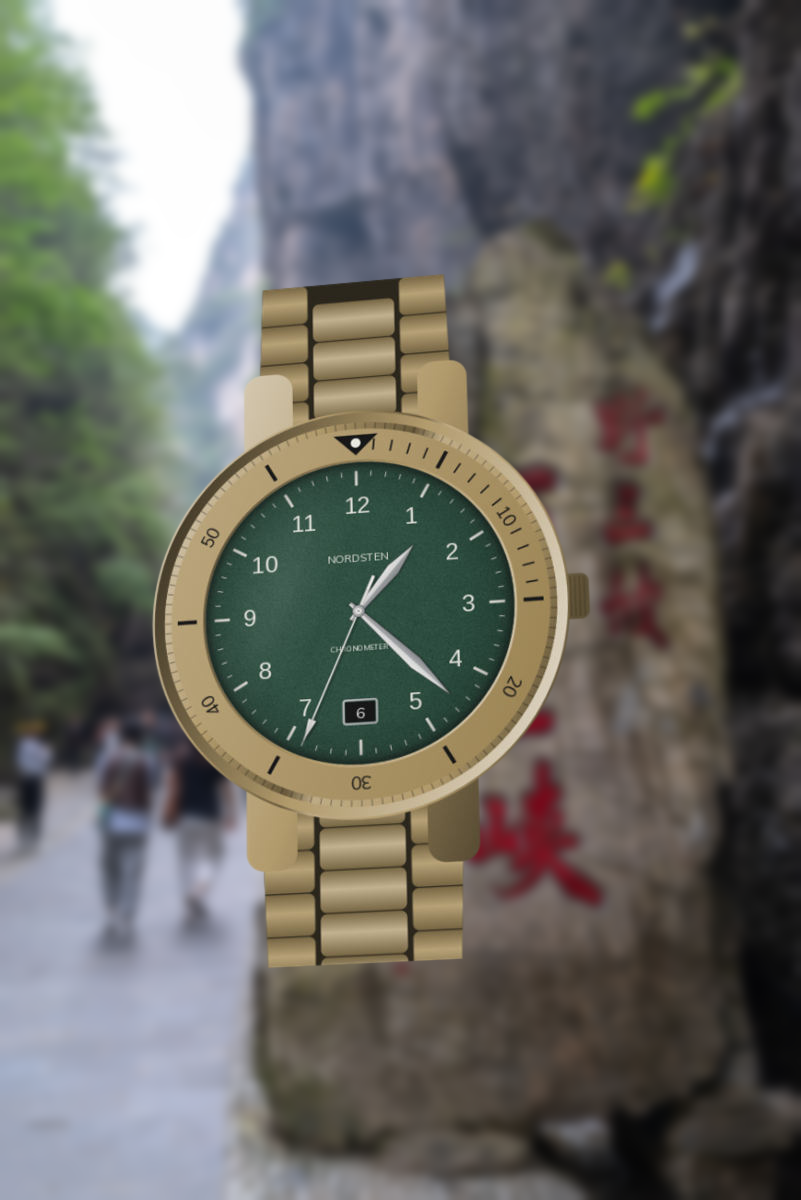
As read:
h=1 m=22 s=34
